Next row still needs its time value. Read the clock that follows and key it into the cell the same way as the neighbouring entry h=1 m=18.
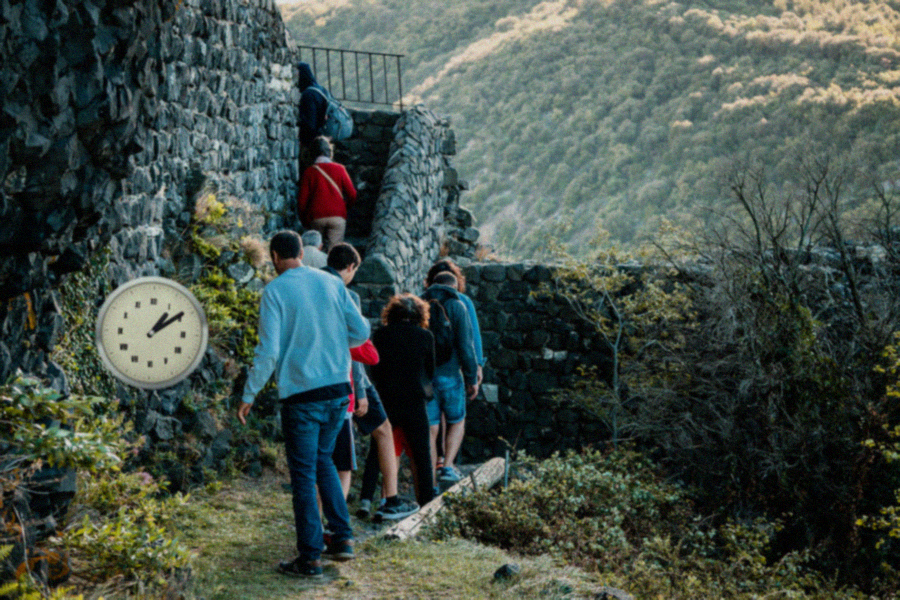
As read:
h=1 m=9
